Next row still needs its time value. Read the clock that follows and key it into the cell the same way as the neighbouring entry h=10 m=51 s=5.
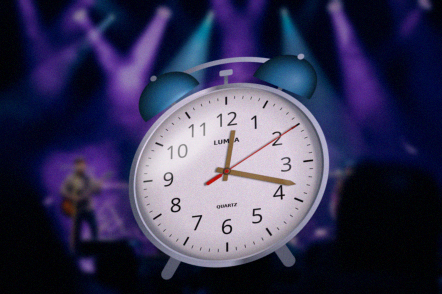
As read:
h=12 m=18 s=10
